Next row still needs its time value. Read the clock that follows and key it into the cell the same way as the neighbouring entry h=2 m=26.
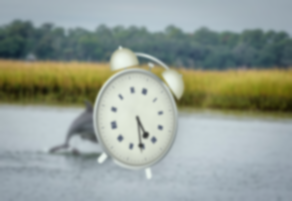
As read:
h=4 m=26
